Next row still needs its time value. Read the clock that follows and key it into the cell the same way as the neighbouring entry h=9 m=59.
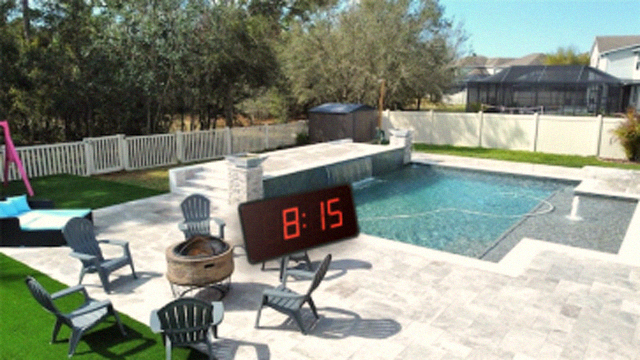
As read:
h=8 m=15
